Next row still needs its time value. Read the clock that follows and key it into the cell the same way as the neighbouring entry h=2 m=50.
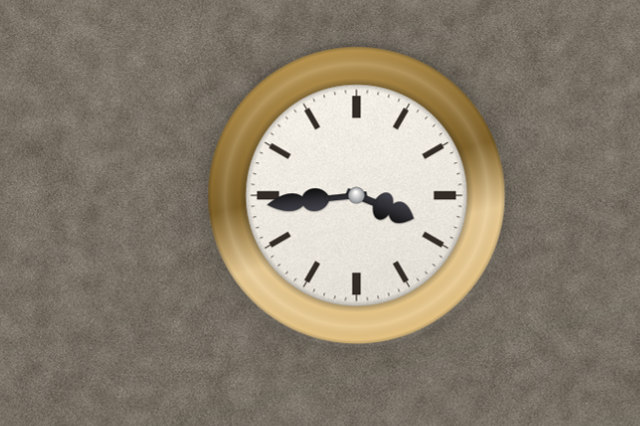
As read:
h=3 m=44
